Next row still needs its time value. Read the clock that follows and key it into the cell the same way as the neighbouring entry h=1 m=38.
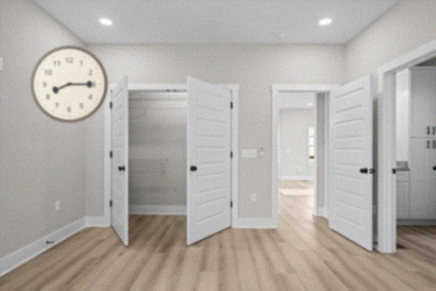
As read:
h=8 m=15
